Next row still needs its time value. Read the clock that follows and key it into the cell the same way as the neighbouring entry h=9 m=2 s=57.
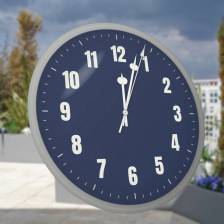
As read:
h=12 m=3 s=4
